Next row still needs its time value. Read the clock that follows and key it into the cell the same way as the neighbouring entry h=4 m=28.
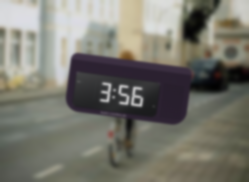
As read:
h=3 m=56
